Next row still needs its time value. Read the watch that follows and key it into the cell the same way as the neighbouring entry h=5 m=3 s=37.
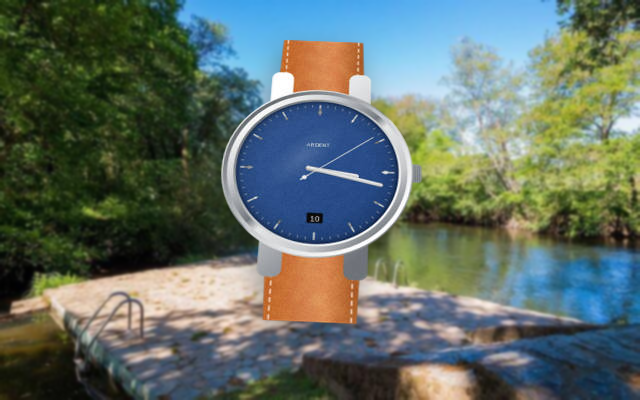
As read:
h=3 m=17 s=9
